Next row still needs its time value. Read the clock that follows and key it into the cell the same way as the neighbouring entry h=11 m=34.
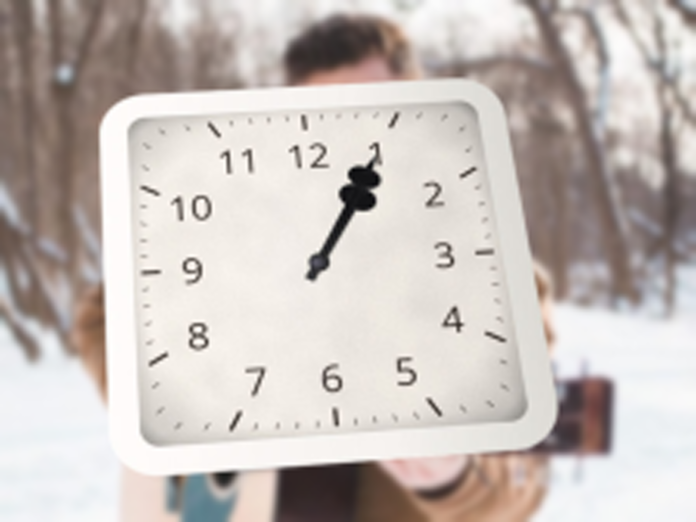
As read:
h=1 m=5
